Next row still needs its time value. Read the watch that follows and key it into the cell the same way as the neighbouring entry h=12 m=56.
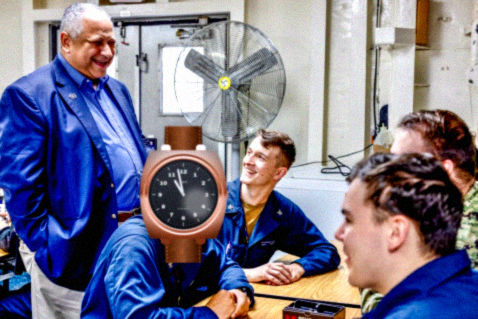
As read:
h=10 m=58
